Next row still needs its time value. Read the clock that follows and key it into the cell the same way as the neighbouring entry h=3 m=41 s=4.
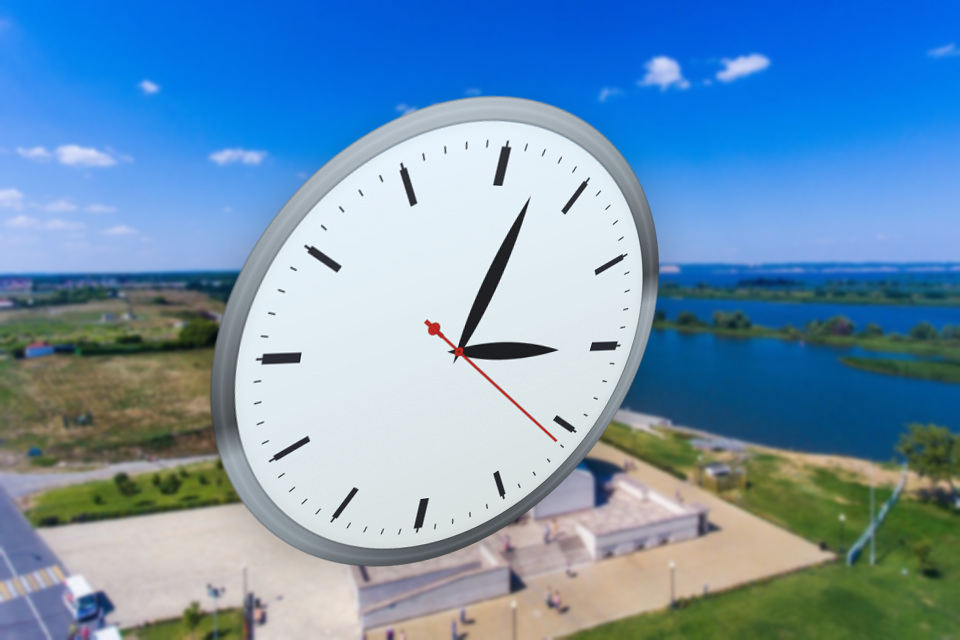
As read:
h=3 m=2 s=21
